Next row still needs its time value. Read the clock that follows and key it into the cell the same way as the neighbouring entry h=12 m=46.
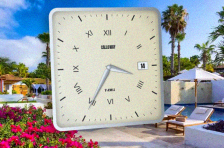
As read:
h=3 m=35
